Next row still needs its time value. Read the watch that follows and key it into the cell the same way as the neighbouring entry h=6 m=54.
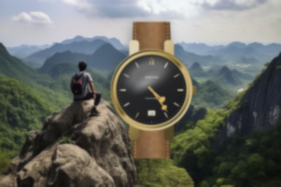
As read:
h=4 m=24
